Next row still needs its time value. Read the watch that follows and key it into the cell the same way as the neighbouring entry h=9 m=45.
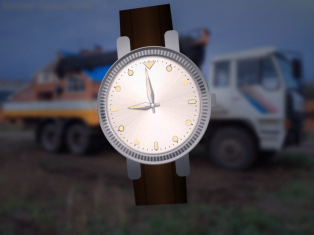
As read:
h=8 m=59
